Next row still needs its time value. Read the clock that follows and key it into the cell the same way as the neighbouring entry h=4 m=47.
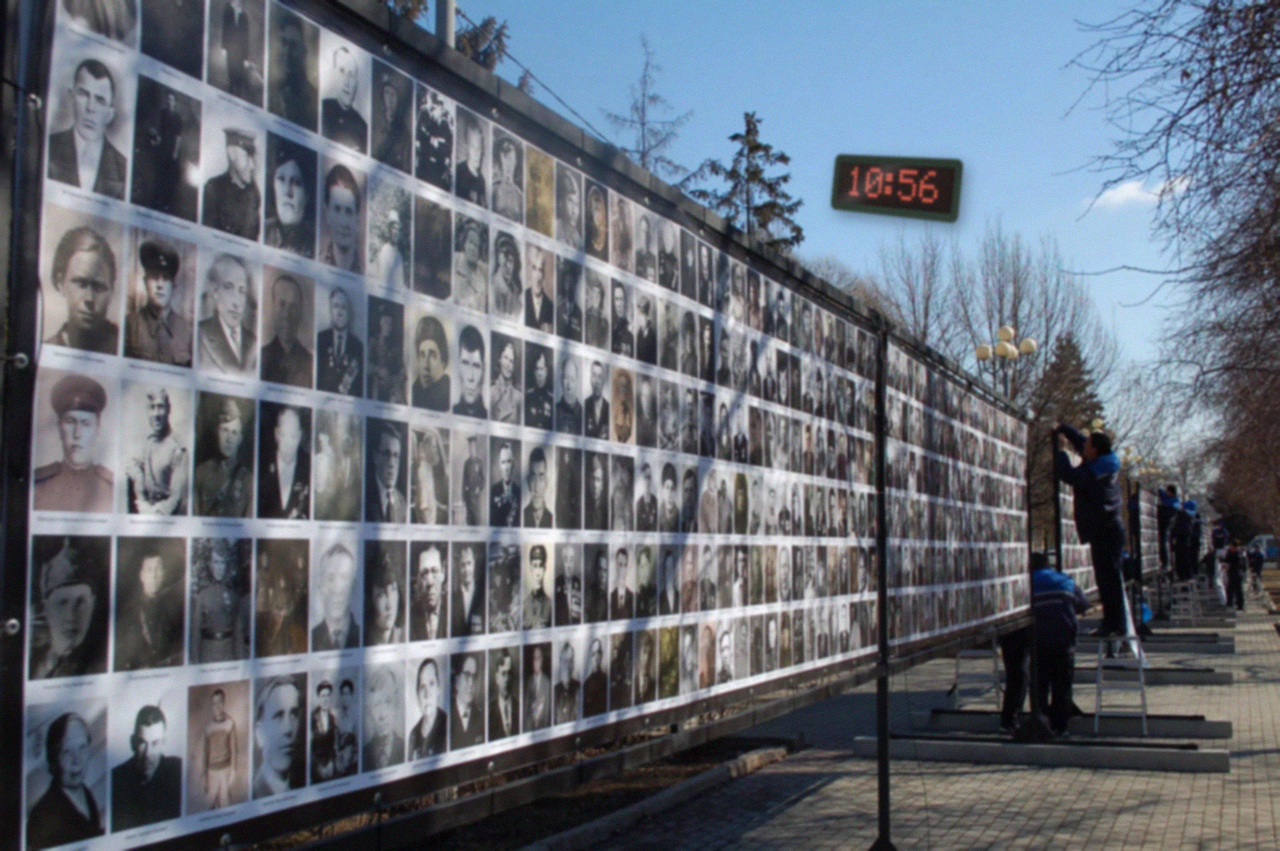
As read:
h=10 m=56
